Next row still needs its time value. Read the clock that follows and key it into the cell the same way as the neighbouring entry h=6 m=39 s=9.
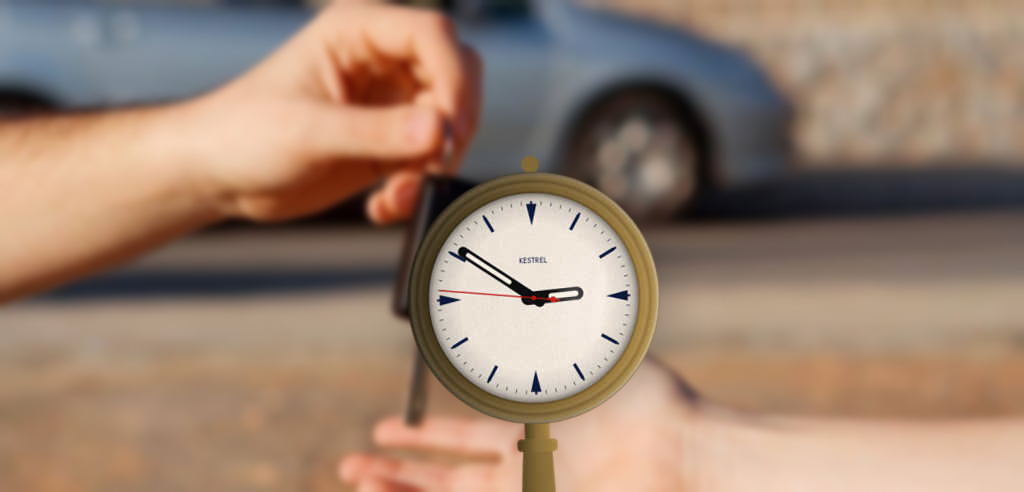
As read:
h=2 m=50 s=46
